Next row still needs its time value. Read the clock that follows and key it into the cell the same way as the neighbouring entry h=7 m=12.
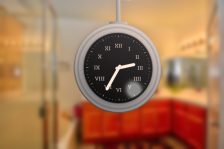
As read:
h=2 m=35
